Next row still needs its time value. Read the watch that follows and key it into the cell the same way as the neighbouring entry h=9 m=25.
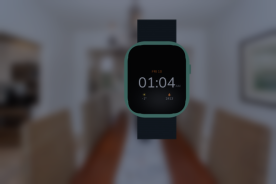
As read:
h=1 m=4
